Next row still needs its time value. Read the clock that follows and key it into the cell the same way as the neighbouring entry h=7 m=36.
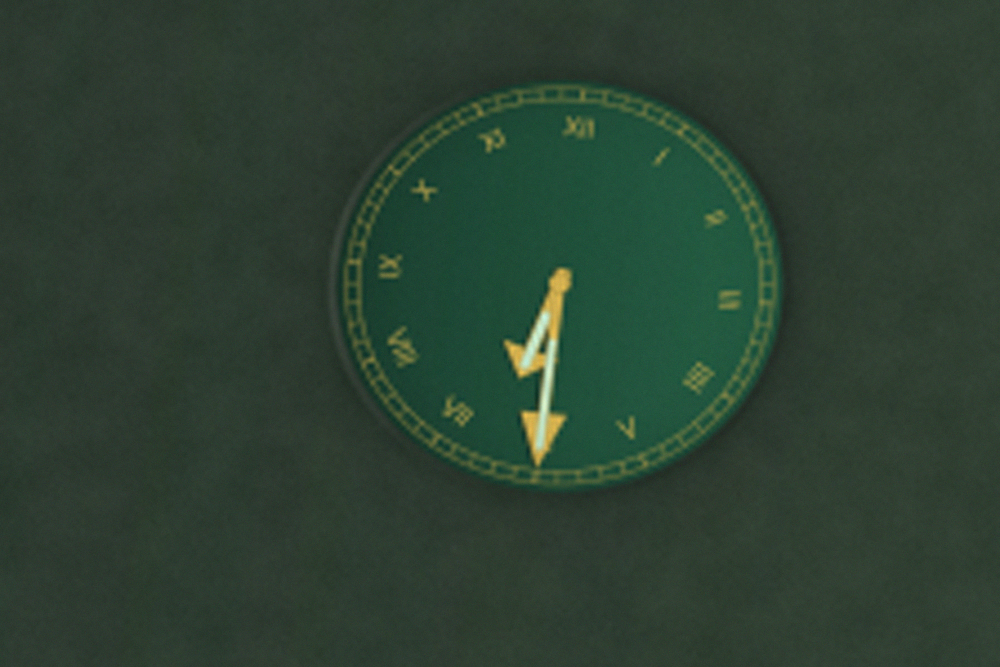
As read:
h=6 m=30
